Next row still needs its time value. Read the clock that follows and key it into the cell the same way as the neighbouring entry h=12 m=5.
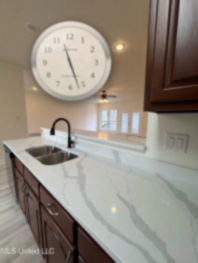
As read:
h=11 m=27
